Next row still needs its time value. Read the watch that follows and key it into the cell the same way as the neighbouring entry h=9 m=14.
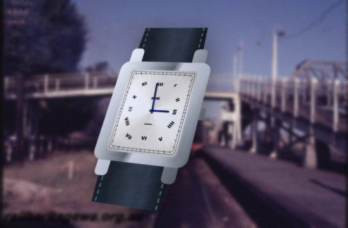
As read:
h=2 m=59
